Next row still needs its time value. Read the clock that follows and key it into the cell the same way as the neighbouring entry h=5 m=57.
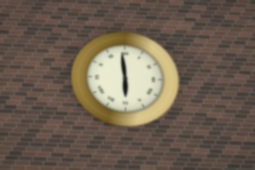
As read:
h=5 m=59
